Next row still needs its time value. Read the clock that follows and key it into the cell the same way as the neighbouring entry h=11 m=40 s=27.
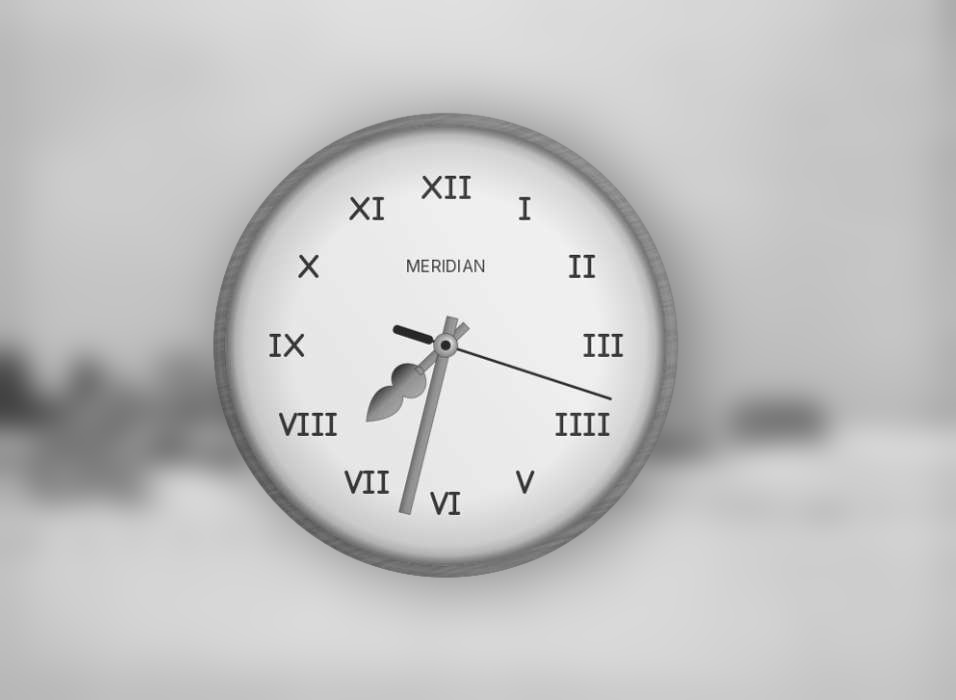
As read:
h=7 m=32 s=18
